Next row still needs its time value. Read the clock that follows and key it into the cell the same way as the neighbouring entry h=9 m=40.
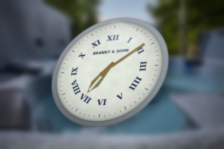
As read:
h=7 m=9
